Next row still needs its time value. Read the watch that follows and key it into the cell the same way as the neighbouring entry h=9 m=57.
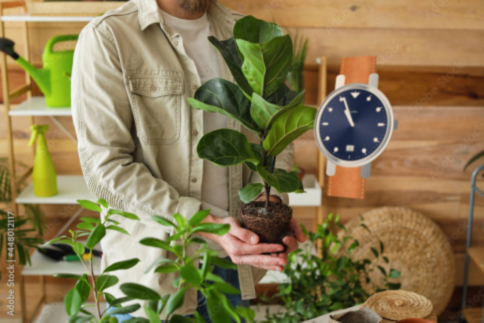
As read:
h=10 m=56
